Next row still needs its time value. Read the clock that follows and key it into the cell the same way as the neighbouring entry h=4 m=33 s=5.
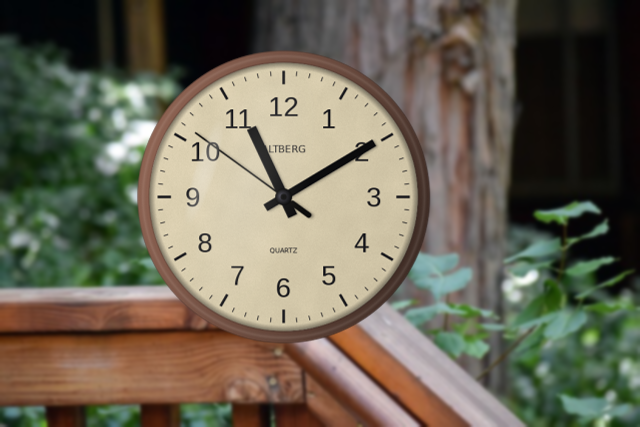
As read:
h=11 m=9 s=51
